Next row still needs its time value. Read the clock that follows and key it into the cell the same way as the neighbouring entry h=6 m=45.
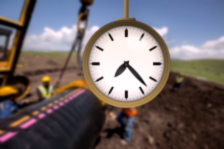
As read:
h=7 m=23
